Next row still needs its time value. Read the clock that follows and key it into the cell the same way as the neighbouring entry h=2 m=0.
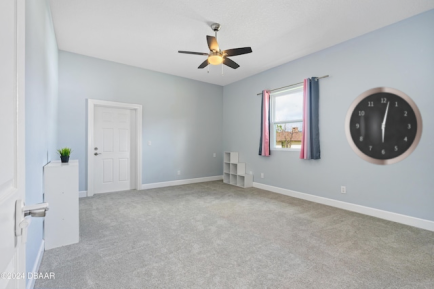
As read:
h=6 m=2
